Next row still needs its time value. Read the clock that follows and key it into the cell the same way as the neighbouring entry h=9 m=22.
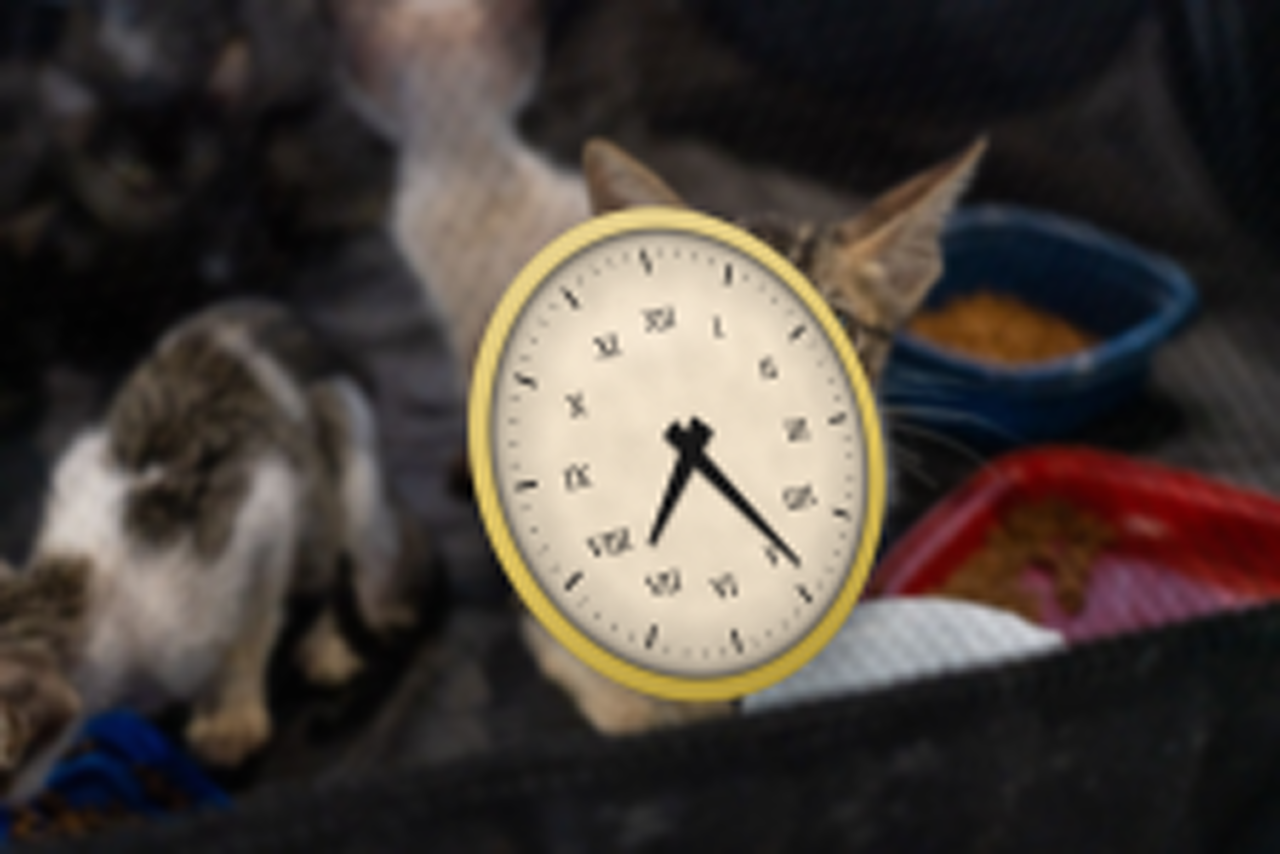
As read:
h=7 m=24
